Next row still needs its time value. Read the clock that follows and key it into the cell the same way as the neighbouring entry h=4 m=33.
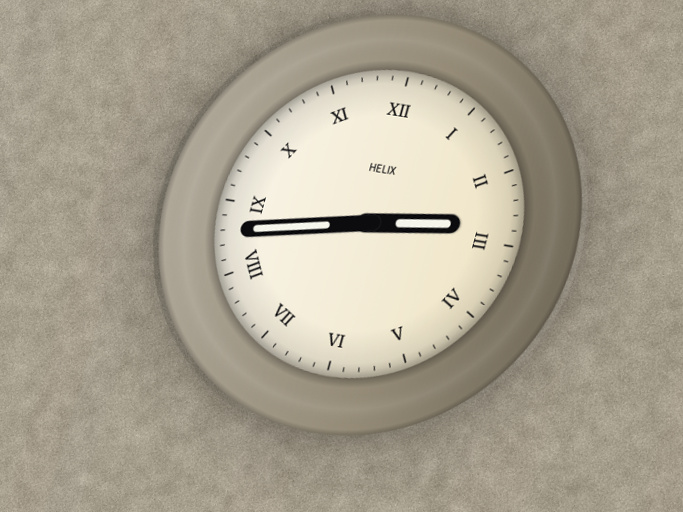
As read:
h=2 m=43
